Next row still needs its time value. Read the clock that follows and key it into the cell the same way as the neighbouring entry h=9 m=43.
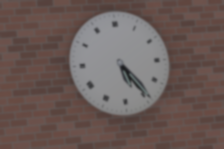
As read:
h=5 m=24
